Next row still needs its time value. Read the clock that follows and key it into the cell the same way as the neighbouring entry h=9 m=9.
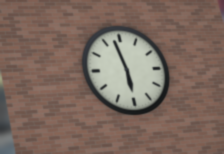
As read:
h=5 m=58
